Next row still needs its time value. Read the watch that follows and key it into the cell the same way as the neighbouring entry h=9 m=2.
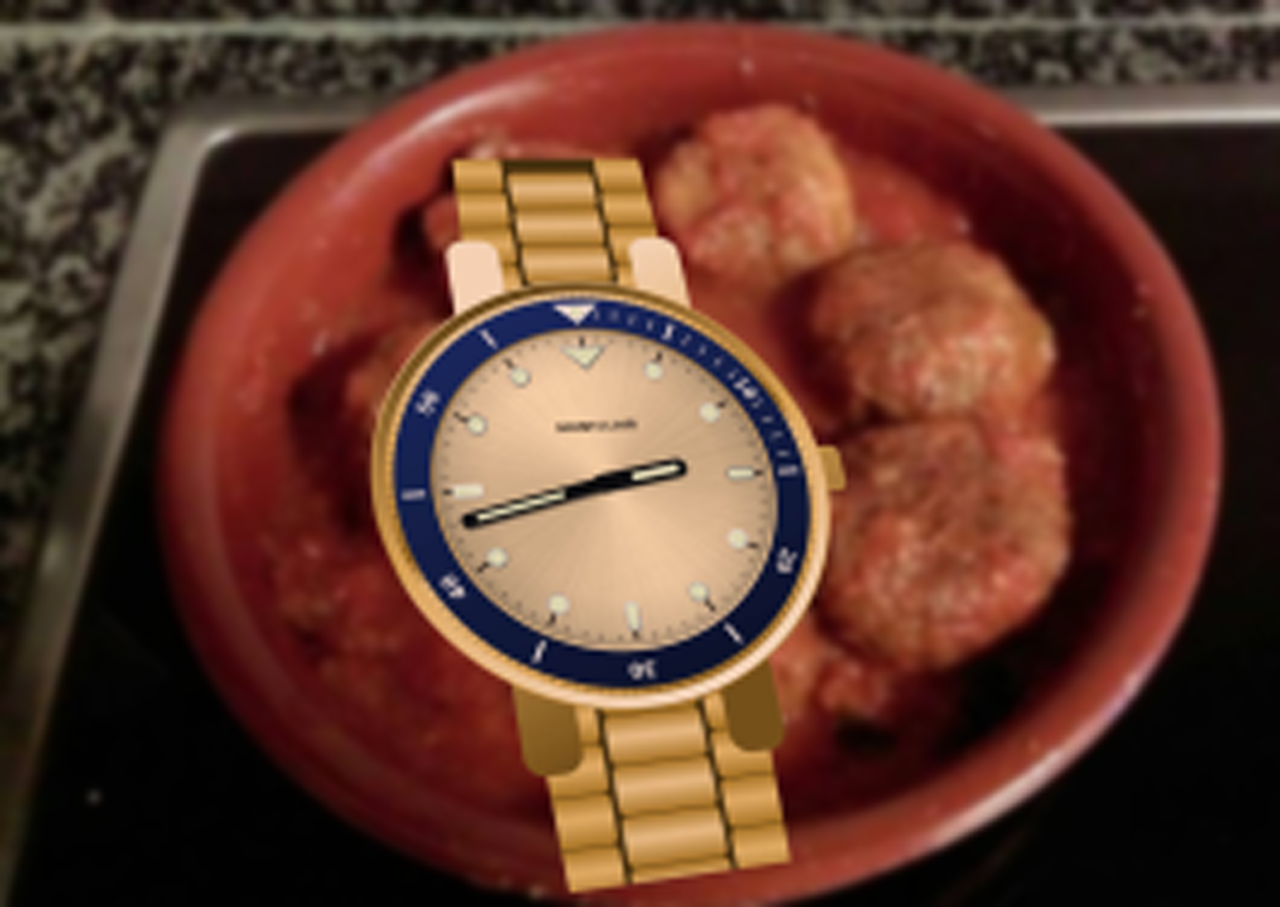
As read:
h=2 m=43
